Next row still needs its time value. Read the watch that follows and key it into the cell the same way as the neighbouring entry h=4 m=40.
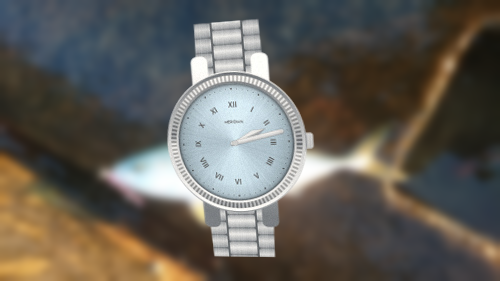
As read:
h=2 m=13
